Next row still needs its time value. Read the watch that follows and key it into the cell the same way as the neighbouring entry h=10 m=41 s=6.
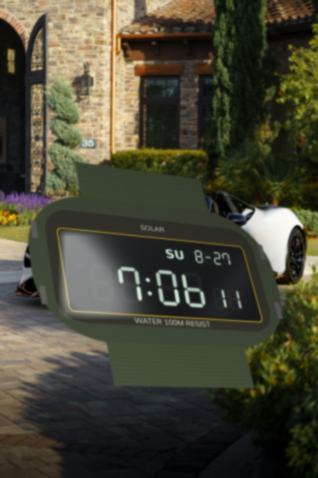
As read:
h=7 m=6 s=11
